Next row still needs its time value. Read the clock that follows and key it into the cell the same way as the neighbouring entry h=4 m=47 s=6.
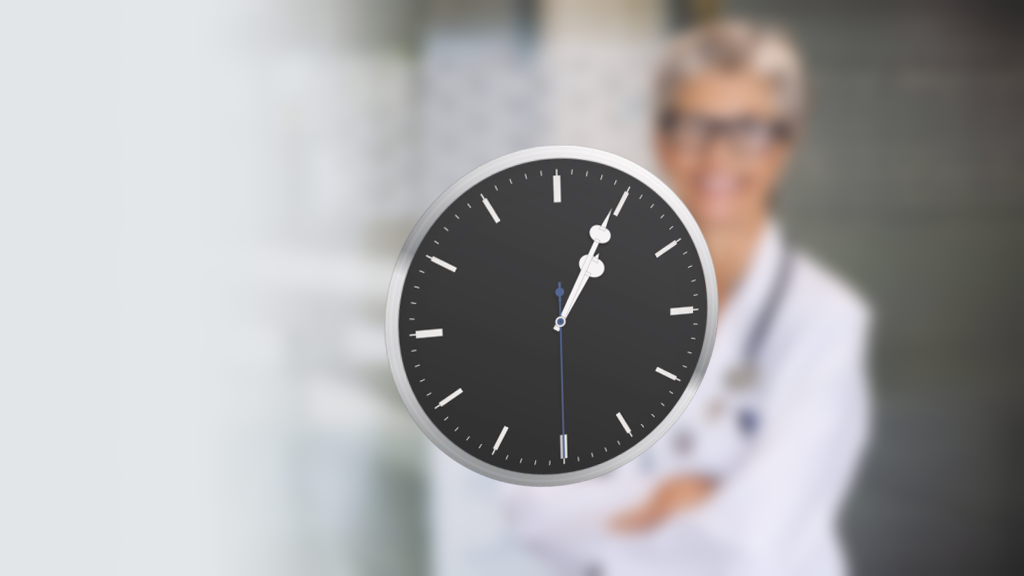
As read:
h=1 m=4 s=30
